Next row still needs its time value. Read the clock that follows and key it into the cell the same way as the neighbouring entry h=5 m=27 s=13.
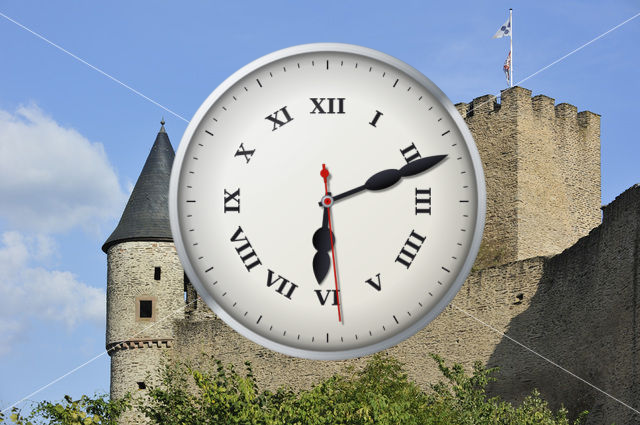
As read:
h=6 m=11 s=29
